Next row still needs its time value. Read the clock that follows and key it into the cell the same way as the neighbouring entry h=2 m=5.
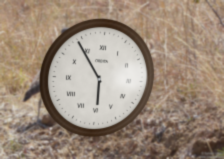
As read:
h=5 m=54
